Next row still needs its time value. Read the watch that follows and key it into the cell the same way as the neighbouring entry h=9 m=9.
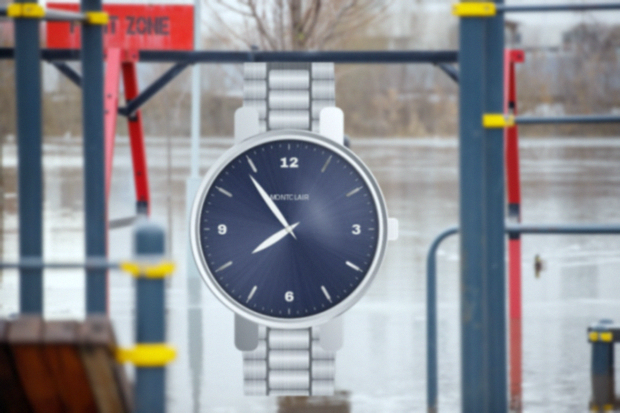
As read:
h=7 m=54
